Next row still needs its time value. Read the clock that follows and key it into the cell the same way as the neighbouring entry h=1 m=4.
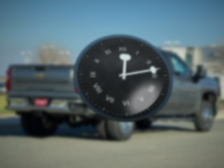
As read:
h=12 m=13
